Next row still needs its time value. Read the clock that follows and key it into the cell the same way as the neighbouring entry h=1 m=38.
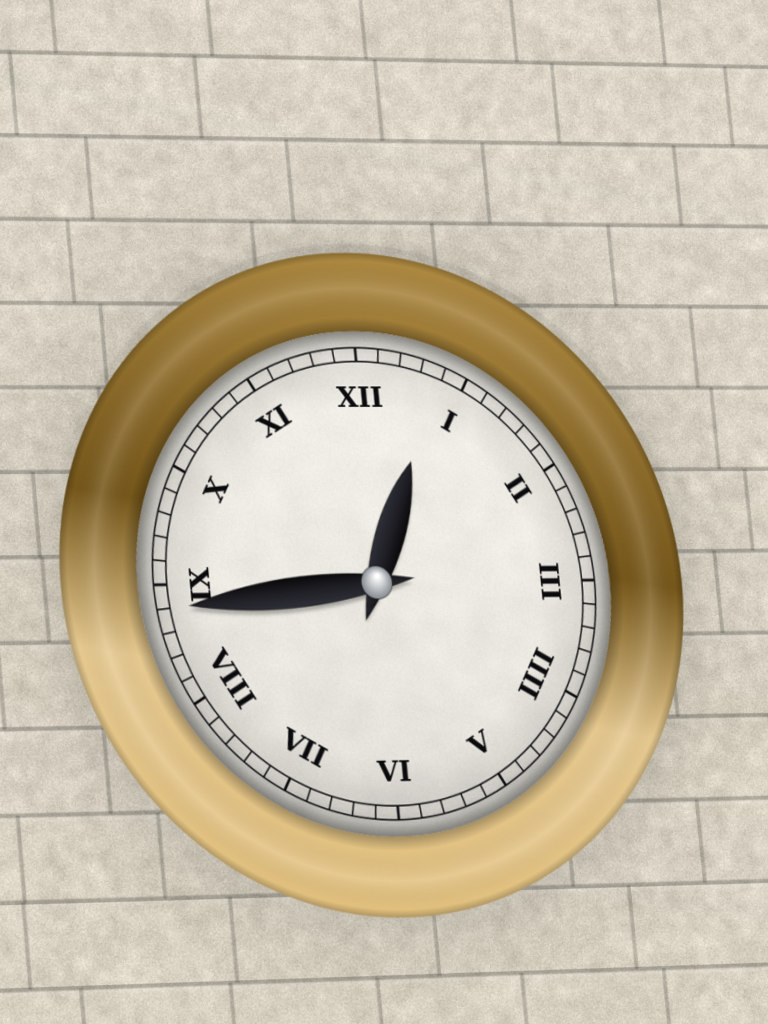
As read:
h=12 m=44
